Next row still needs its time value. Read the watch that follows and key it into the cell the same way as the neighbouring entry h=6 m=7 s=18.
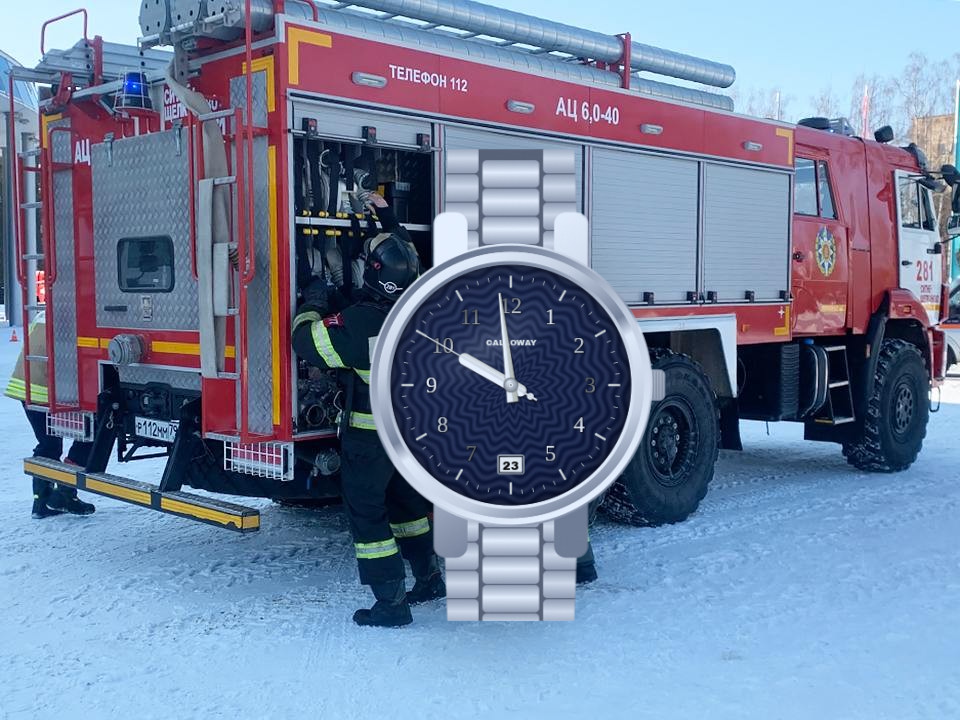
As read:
h=9 m=58 s=50
